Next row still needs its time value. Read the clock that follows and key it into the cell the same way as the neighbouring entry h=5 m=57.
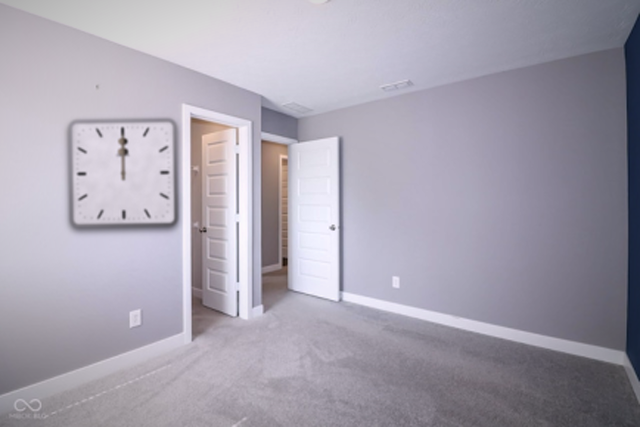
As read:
h=12 m=0
